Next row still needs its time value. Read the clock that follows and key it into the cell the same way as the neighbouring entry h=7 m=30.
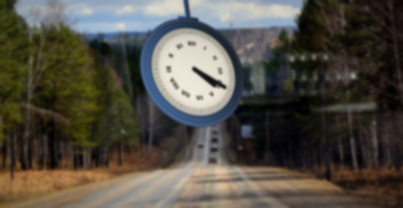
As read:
h=4 m=20
